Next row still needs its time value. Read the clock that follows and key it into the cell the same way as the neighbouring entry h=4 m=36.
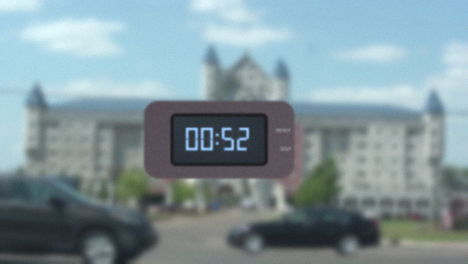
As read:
h=0 m=52
